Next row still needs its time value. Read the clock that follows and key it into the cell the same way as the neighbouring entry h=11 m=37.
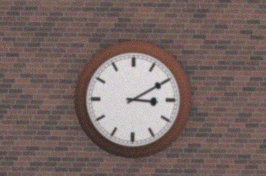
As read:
h=3 m=10
